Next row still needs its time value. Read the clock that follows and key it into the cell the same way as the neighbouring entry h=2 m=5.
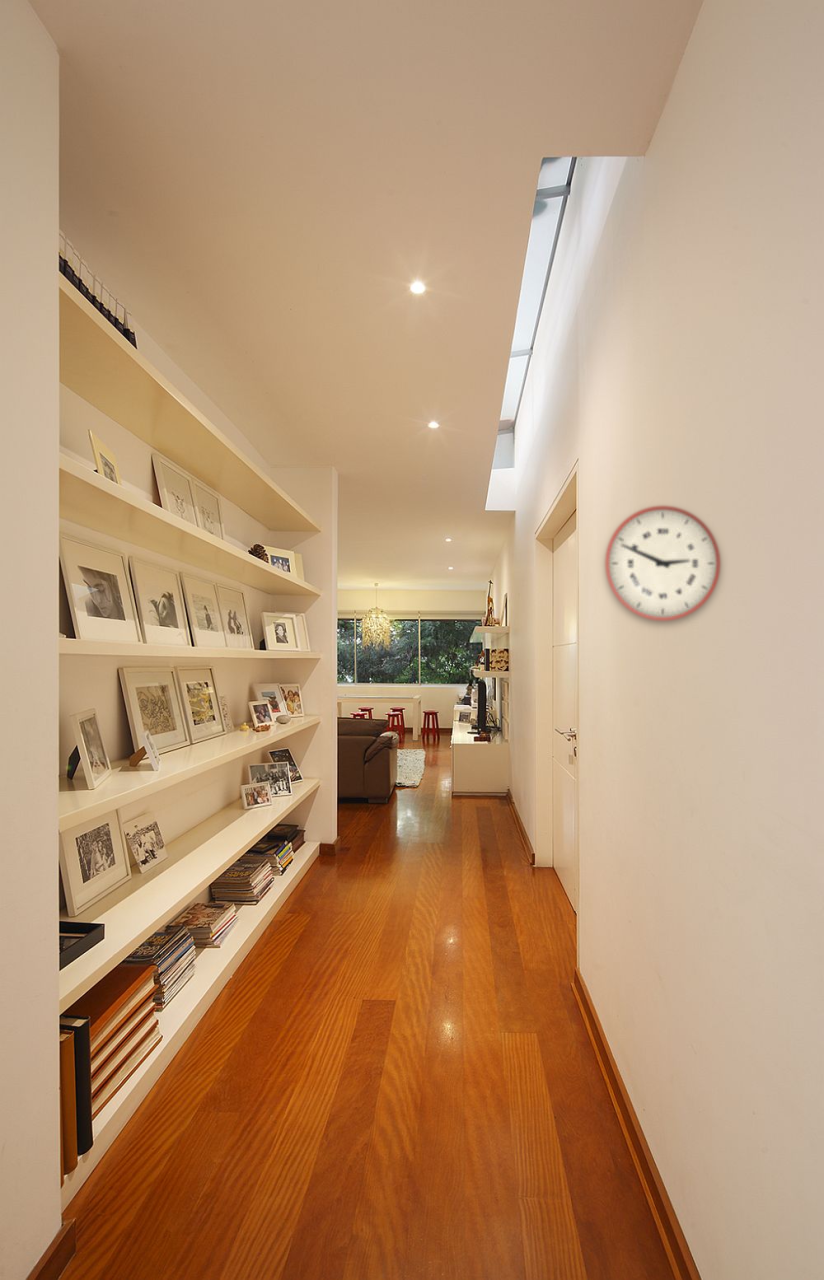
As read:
h=2 m=49
